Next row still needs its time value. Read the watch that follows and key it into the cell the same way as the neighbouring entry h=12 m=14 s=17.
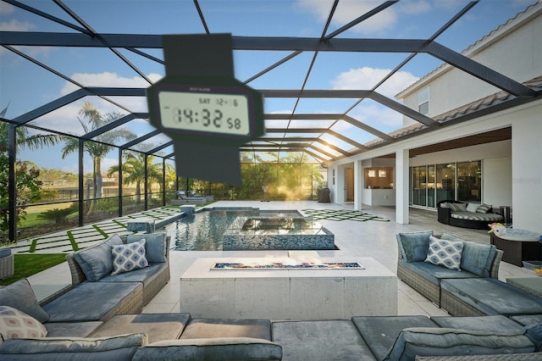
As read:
h=14 m=32 s=58
